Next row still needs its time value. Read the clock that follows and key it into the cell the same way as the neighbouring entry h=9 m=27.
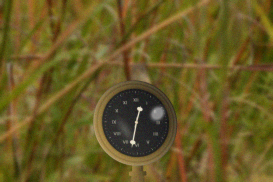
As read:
h=12 m=32
